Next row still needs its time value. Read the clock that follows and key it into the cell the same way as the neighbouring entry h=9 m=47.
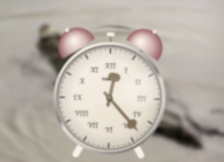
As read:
h=12 m=23
